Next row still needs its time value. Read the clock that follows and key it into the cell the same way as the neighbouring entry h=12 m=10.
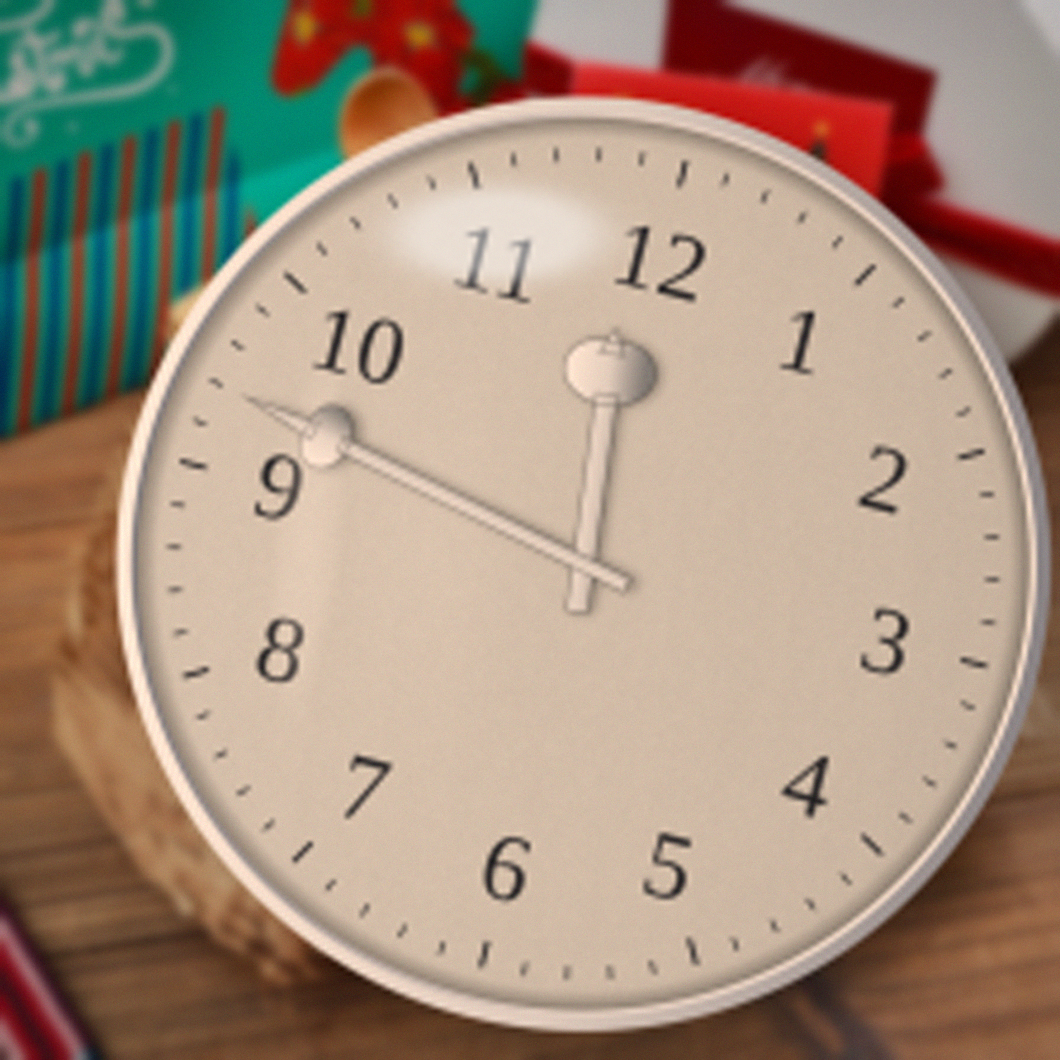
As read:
h=11 m=47
